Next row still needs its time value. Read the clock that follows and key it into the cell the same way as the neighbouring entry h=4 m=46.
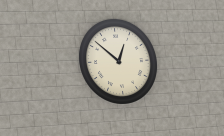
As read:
h=12 m=52
